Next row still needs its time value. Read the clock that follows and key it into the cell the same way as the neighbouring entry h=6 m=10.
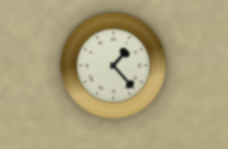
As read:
h=1 m=23
